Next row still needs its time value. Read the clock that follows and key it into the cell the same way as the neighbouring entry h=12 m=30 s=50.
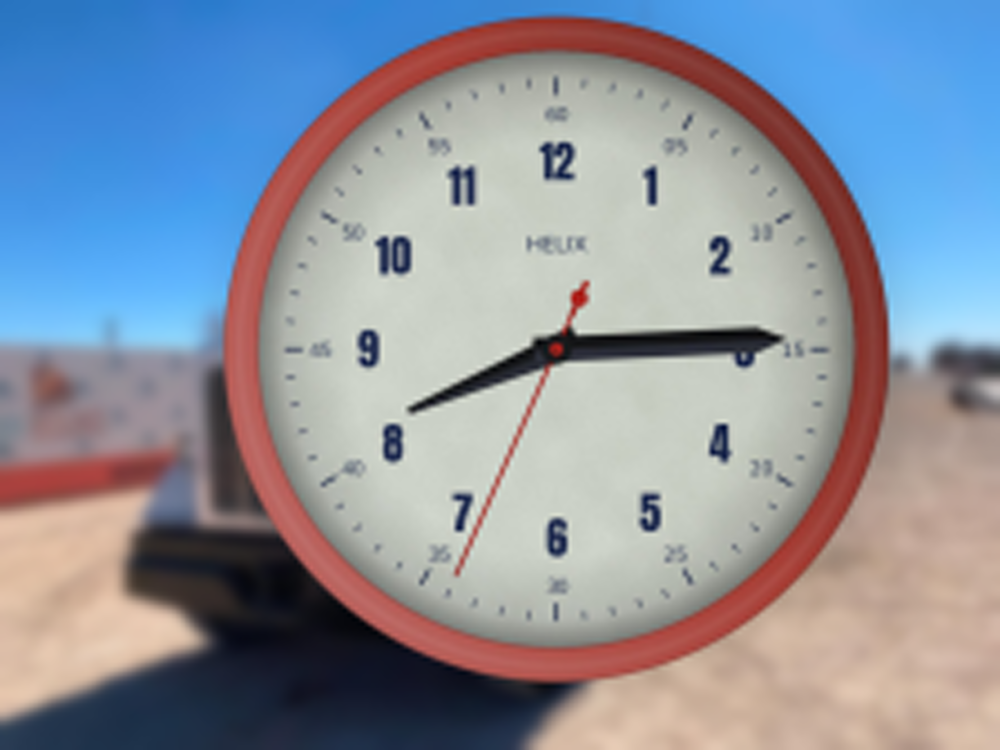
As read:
h=8 m=14 s=34
